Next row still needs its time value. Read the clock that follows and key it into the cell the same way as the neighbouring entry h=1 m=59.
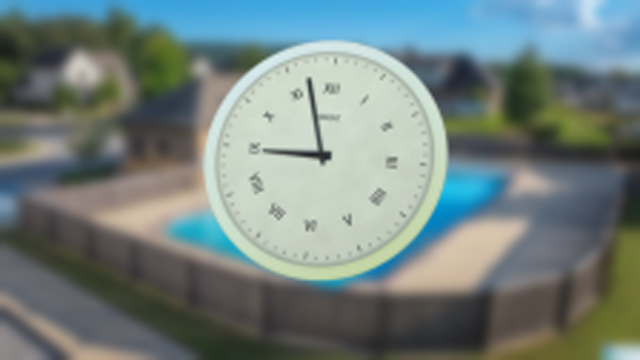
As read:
h=8 m=57
